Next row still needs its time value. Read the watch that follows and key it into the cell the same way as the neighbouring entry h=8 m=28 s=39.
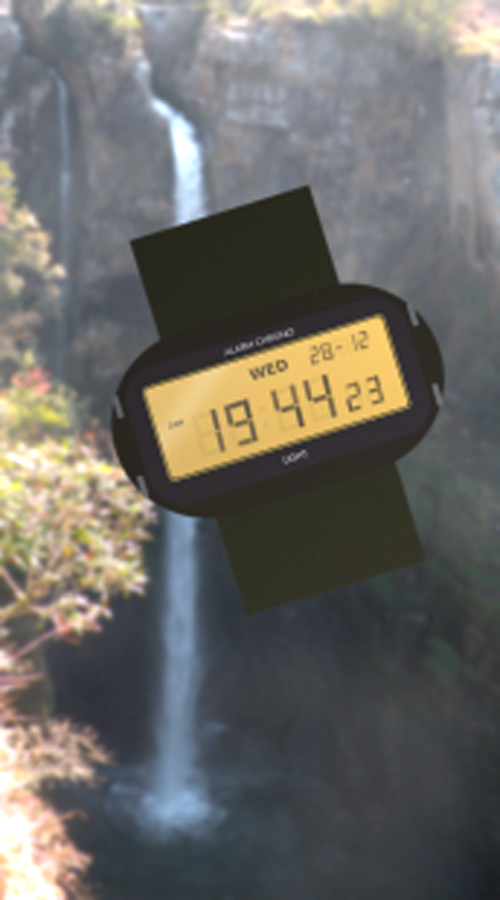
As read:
h=19 m=44 s=23
